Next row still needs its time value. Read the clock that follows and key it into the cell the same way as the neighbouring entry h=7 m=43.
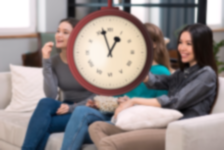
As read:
h=12 m=57
